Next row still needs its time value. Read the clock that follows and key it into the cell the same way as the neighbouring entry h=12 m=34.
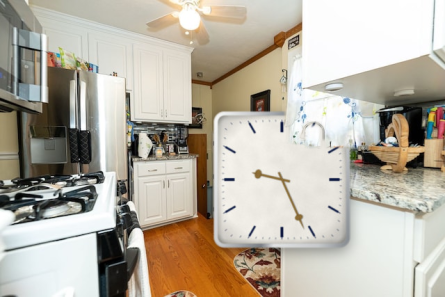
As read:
h=9 m=26
